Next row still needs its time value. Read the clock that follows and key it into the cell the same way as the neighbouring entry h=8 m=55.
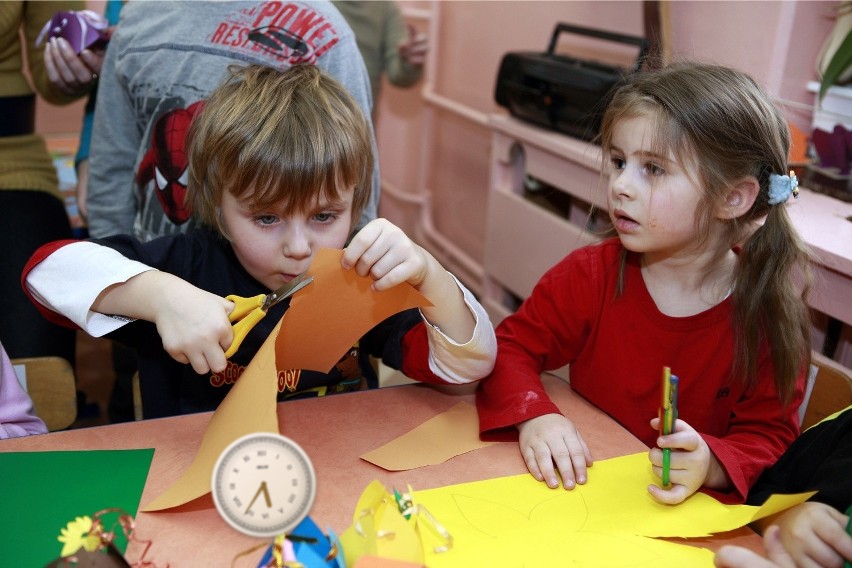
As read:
h=5 m=36
